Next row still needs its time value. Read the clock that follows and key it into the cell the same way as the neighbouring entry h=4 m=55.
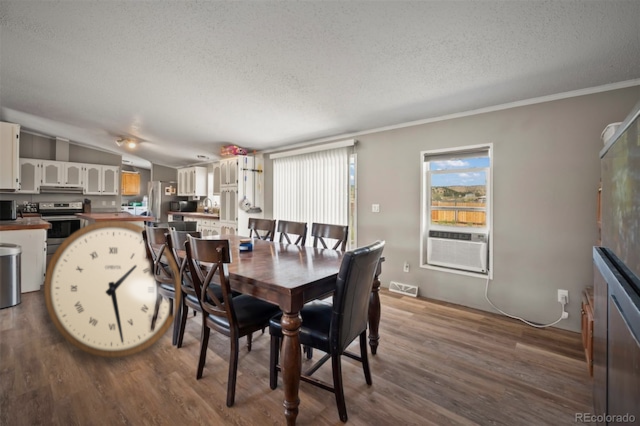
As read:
h=1 m=28
